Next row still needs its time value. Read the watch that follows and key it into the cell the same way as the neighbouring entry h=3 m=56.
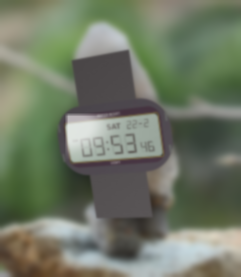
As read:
h=9 m=53
